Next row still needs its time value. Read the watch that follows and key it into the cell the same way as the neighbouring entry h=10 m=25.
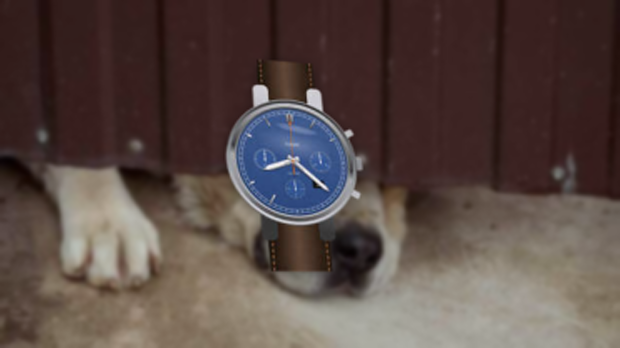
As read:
h=8 m=22
